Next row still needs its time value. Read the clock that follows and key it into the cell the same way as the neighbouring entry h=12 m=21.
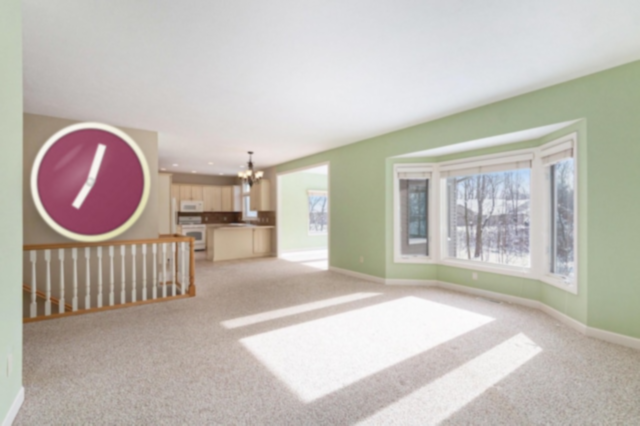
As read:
h=7 m=3
